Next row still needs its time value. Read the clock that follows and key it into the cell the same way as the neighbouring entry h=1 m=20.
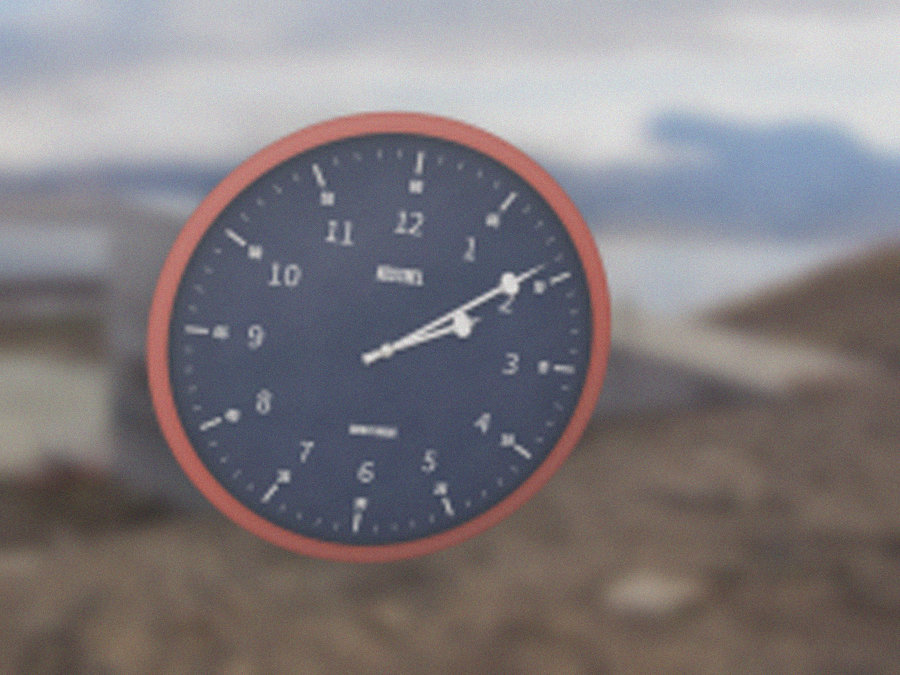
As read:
h=2 m=9
